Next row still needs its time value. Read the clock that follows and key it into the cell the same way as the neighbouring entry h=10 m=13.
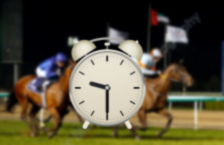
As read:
h=9 m=30
